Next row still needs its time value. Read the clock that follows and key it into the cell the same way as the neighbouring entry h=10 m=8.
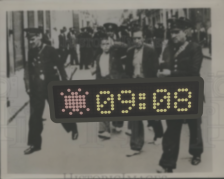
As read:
h=9 m=8
